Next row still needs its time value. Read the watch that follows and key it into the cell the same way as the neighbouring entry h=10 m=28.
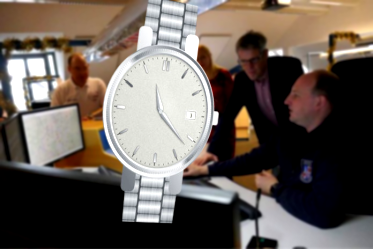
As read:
h=11 m=22
